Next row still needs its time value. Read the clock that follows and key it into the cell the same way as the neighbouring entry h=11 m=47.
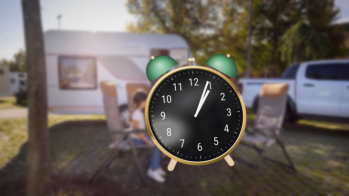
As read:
h=1 m=4
